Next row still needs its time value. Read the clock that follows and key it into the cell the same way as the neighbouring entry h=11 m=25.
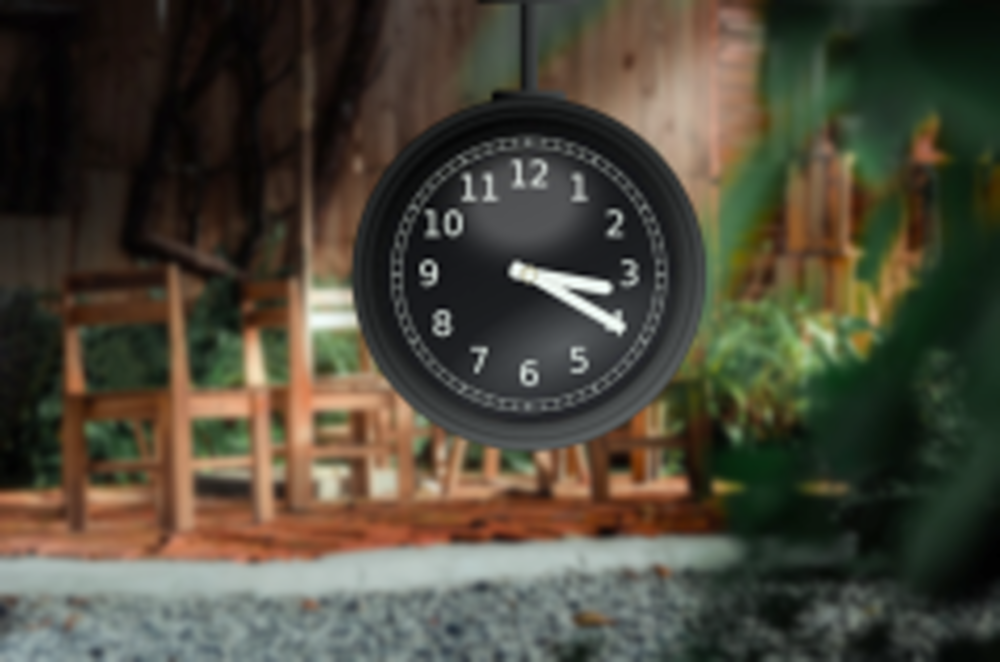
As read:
h=3 m=20
